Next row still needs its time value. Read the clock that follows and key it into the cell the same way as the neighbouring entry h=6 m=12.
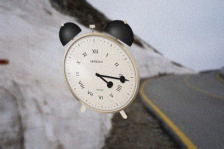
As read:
h=4 m=16
